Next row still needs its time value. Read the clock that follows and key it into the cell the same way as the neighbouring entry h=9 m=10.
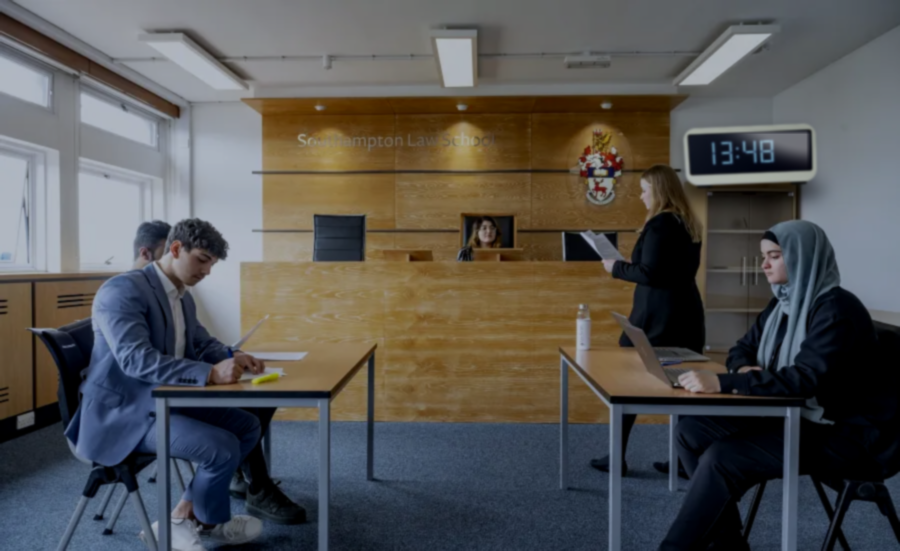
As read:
h=13 m=48
